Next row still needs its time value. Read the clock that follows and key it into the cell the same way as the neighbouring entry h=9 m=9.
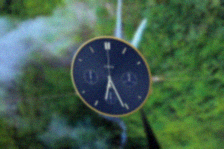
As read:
h=6 m=26
